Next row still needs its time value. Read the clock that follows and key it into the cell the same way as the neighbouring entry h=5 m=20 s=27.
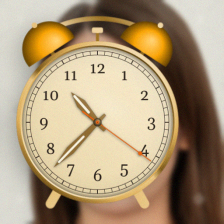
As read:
h=10 m=37 s=21
